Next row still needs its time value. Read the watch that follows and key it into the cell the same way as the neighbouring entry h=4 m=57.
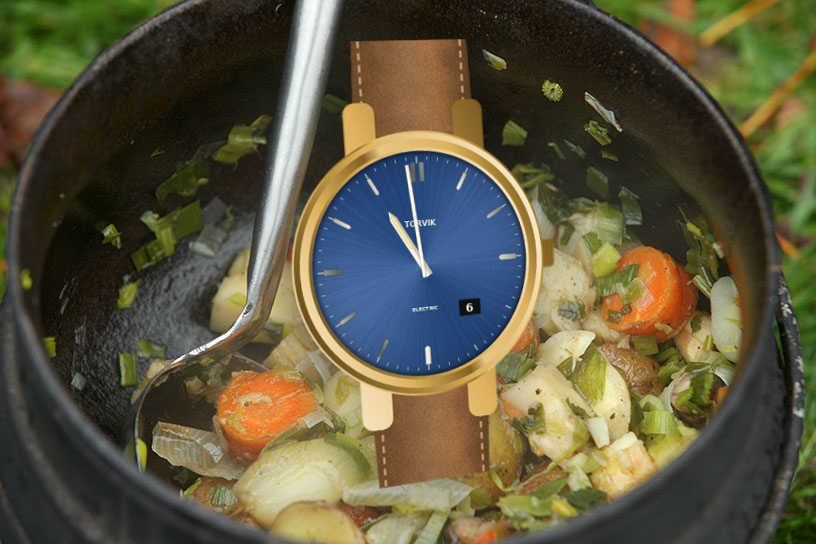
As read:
h=10 m=59
